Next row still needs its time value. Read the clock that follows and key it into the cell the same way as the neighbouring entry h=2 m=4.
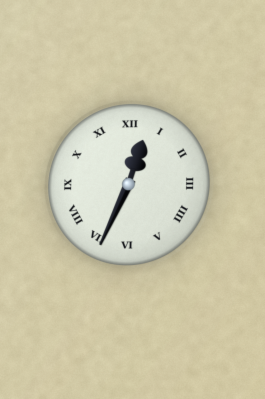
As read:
h=12 m=34
